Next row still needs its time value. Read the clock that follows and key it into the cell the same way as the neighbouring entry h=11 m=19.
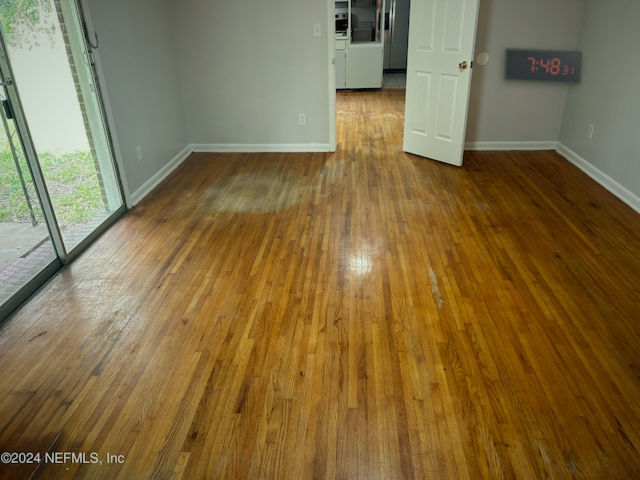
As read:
h=7 m=48
